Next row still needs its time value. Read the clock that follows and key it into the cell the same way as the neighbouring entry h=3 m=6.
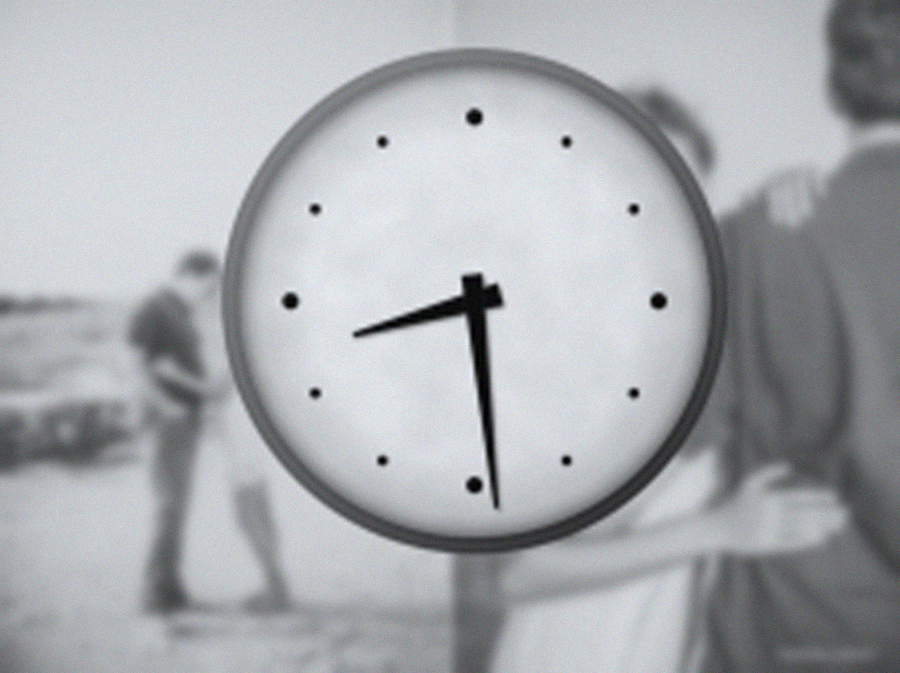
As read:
h=8 m=29
